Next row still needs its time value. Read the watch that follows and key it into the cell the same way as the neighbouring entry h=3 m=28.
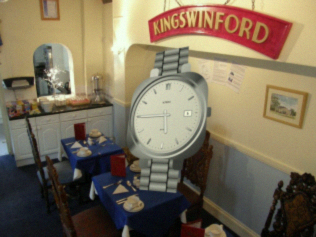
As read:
h=5 m=45
